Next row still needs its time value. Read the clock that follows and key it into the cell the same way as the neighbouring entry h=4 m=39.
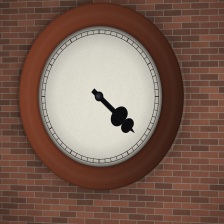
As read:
h=4 m=22
